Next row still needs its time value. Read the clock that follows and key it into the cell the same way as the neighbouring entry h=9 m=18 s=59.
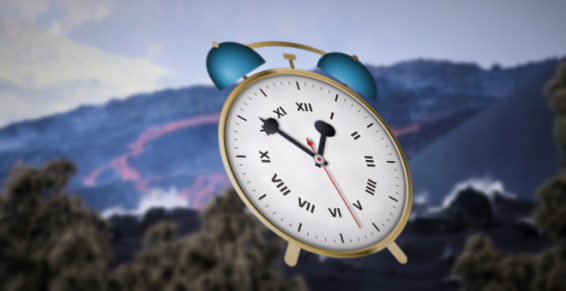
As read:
h=12 m=51 s=27
